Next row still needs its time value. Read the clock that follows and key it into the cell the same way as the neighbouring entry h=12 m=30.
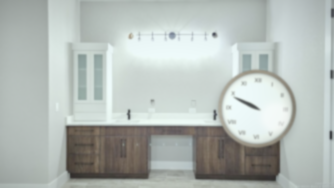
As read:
h=9 m=49
